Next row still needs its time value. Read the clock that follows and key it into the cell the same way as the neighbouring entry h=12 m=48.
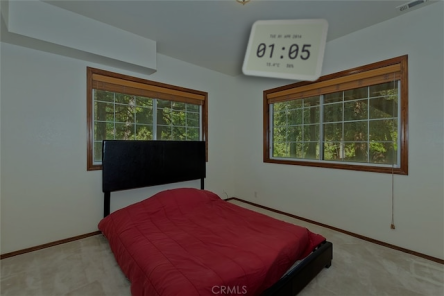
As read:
h=1 m=5
